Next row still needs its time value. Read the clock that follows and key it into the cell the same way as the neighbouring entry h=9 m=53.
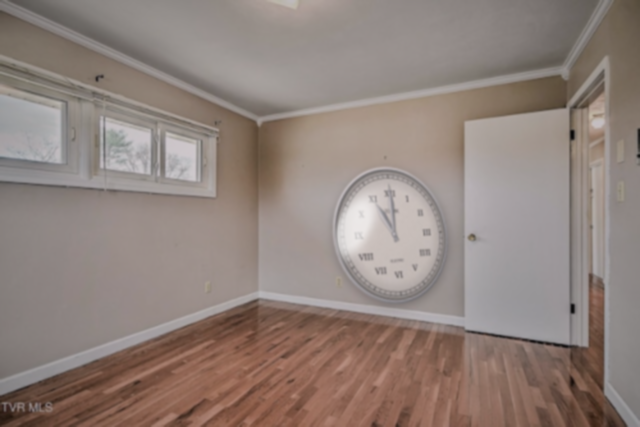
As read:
h=11 m=0
